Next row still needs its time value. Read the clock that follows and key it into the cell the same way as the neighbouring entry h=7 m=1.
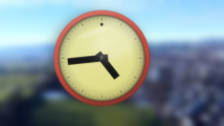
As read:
h=4 m=44
